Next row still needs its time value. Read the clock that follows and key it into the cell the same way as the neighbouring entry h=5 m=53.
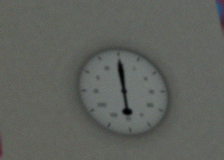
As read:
h=6 m=0
